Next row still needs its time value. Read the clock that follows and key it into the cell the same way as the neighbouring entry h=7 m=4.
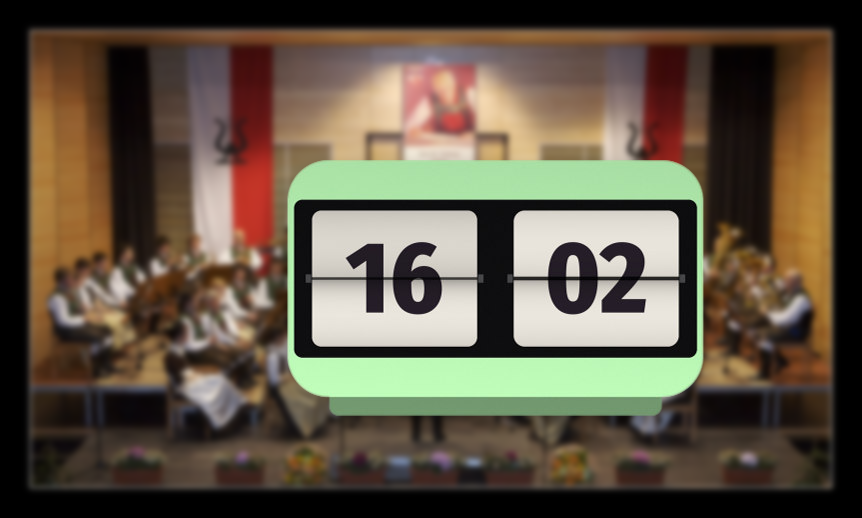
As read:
h=16 m=2
